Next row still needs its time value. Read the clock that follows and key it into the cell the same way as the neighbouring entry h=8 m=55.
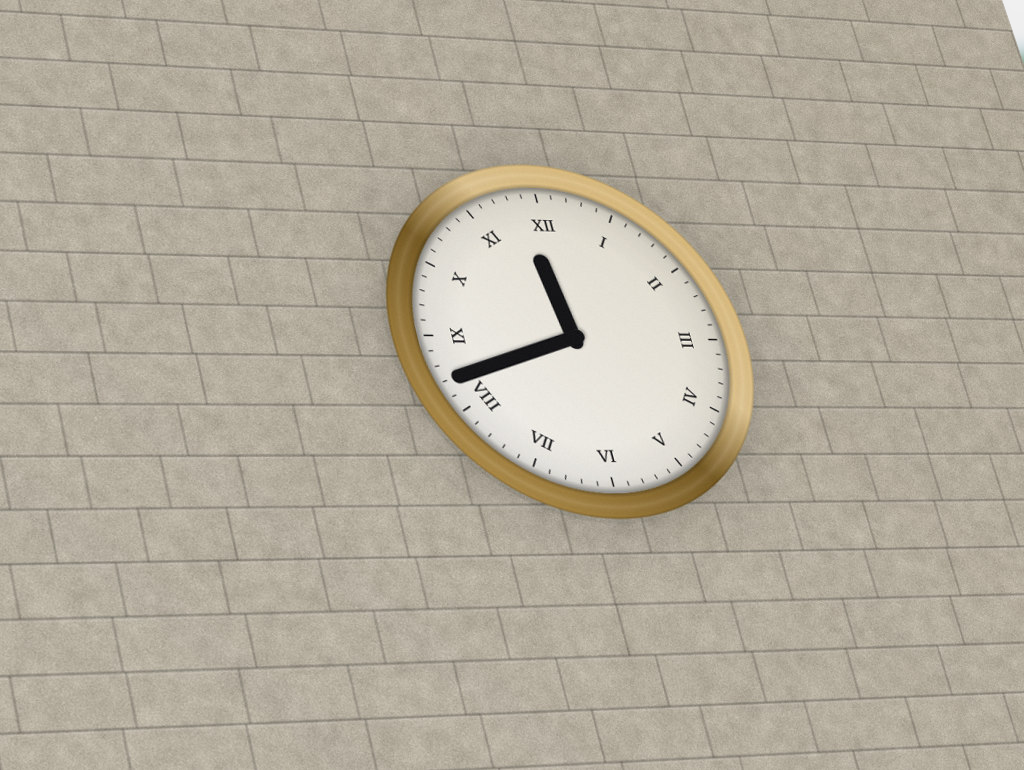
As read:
h=11 m=42
